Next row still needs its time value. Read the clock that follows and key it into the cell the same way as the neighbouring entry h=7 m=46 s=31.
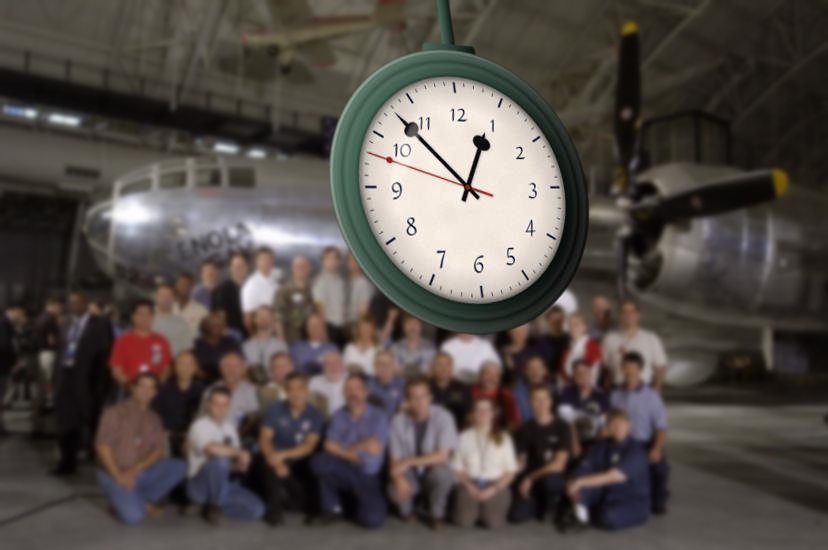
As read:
h=12 m=52 s=48
